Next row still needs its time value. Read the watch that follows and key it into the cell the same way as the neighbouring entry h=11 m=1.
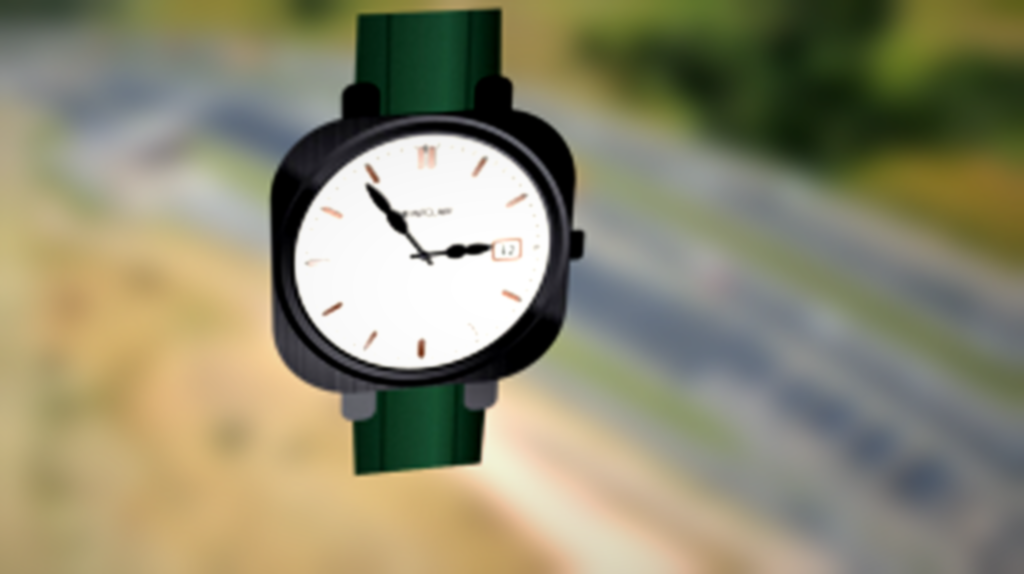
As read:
h=2 m=54
